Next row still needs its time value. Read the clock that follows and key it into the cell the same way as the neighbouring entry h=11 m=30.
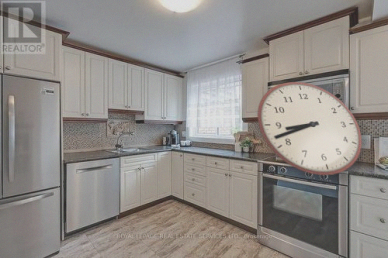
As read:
h=8 m=42
